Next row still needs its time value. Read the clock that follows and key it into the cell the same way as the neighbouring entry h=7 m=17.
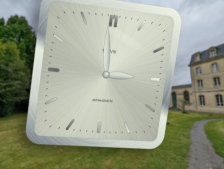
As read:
h=2 m=59
